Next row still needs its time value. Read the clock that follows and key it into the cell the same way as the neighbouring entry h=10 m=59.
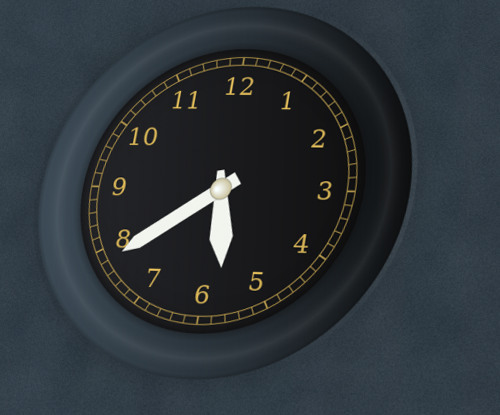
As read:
h=5 m=39
